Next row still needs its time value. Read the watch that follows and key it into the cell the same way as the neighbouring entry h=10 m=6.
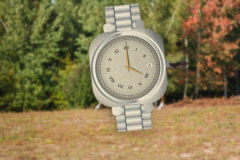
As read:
h=4 m=0
